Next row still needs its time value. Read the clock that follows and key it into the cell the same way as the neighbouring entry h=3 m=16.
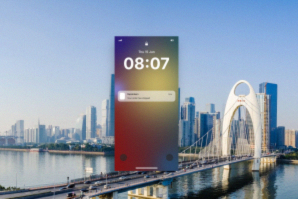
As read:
h=8 m=7
